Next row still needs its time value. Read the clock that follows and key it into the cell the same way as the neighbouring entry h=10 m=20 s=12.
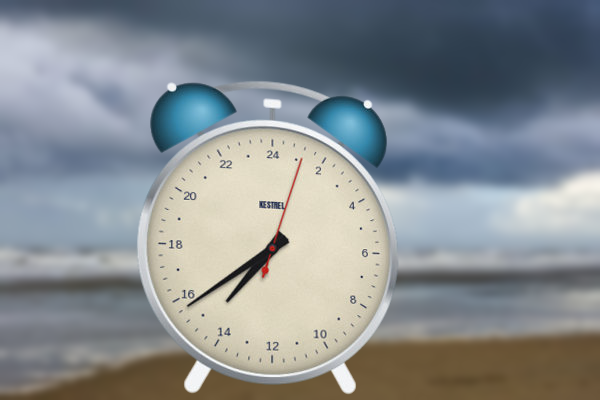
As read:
h=14 m=39 s=3
